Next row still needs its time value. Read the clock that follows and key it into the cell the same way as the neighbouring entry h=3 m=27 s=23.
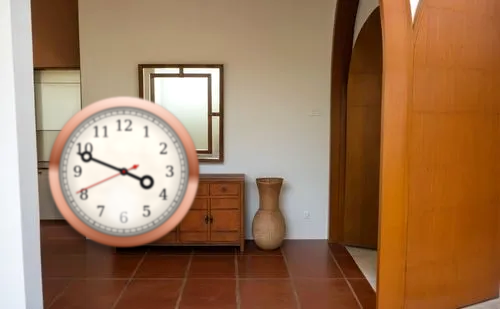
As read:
h=3 m=48 s=41
